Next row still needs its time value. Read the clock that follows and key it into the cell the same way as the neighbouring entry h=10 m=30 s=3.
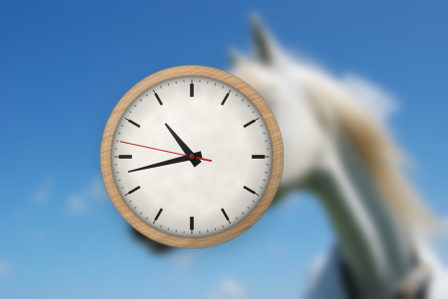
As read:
h=10 m=42 s=47
